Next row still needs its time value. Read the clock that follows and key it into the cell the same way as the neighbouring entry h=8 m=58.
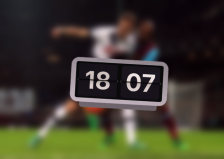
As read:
h=18 m=7
